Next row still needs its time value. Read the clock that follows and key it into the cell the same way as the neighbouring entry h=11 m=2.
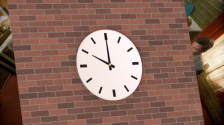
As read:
h=10 m=0
